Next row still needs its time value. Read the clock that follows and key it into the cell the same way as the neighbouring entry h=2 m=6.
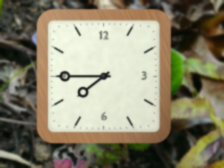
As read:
h=7 m=45
